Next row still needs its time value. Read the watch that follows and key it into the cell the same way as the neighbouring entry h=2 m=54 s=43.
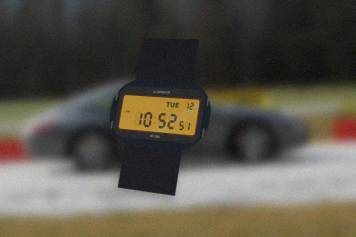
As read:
h=10 m=52 s=51
